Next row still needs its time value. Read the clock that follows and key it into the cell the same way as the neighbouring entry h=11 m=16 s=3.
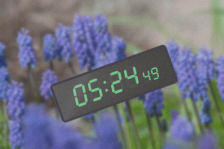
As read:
h=5 m=24 s=49
